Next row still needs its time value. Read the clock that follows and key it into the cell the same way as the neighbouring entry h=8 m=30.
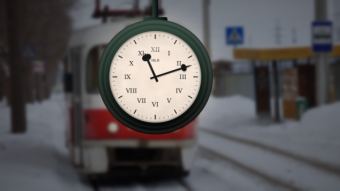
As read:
h=11 m=12
